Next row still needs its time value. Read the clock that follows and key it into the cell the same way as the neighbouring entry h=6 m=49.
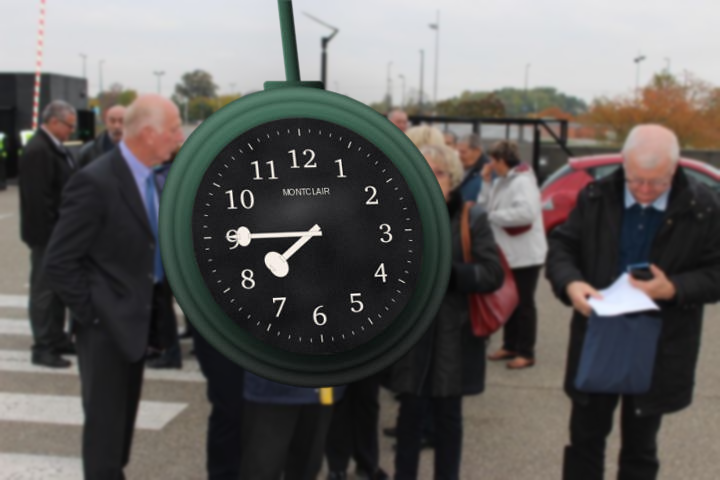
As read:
h=7 m=45
